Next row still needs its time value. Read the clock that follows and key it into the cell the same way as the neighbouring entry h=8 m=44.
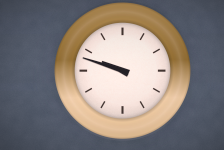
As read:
h=9 m=48
